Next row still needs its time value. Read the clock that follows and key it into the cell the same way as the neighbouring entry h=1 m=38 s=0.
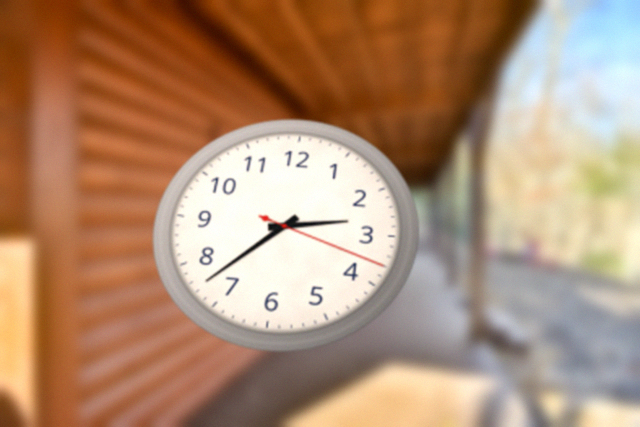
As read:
h=2 m=37 s=18
